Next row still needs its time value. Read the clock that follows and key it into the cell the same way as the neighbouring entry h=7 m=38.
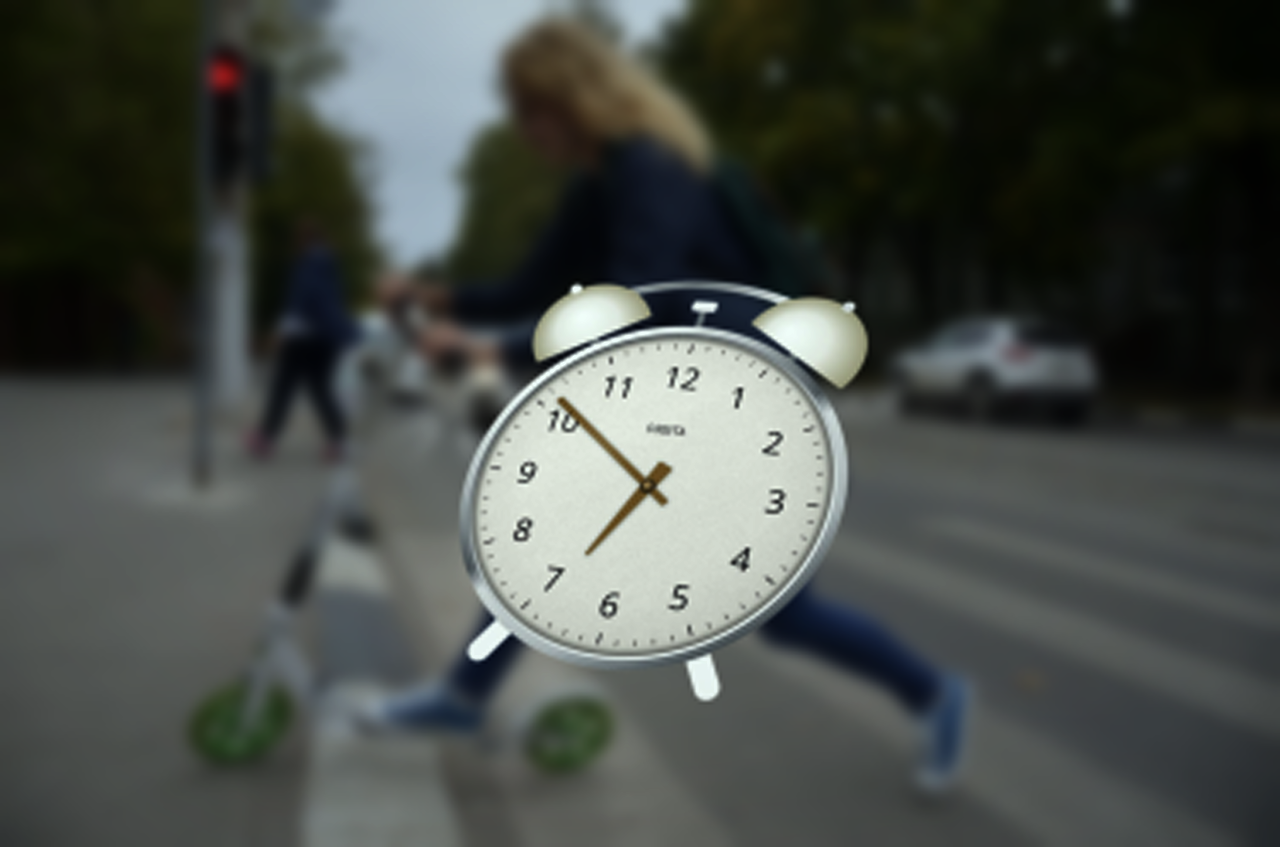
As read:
h=6 m=51
